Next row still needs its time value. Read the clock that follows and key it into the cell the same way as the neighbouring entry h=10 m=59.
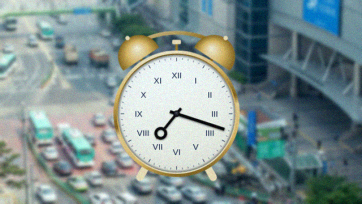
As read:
h=7 m=18
